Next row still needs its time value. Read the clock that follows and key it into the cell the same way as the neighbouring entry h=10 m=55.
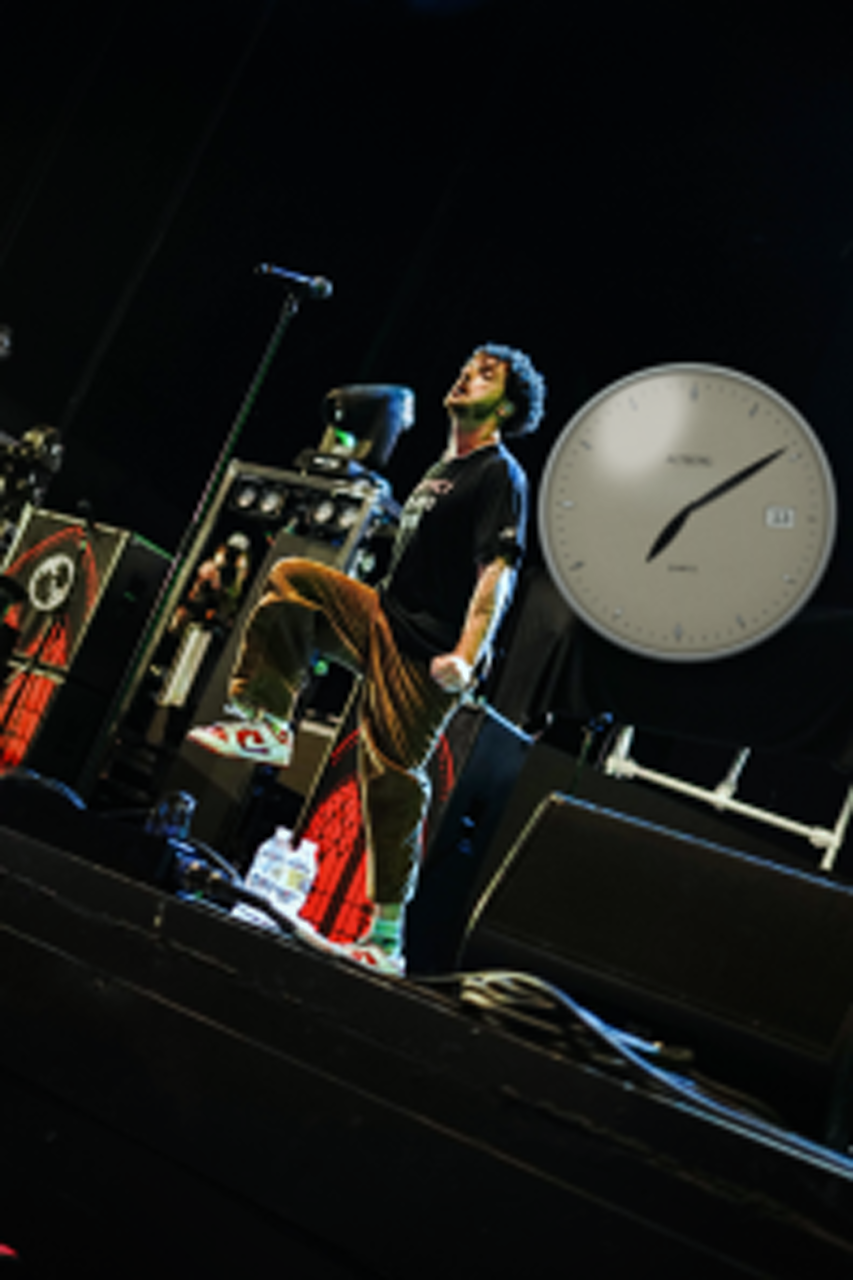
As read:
h=7 m=9
